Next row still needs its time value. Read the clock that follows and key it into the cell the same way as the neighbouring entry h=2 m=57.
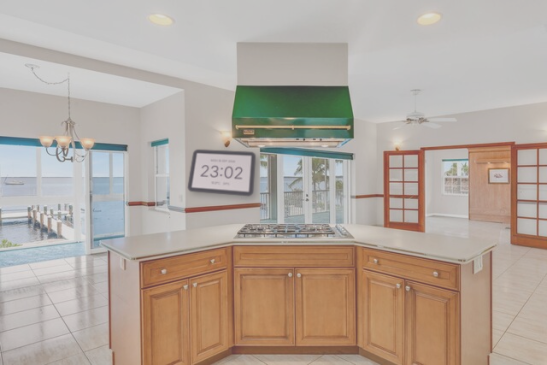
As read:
h=23 m=2
